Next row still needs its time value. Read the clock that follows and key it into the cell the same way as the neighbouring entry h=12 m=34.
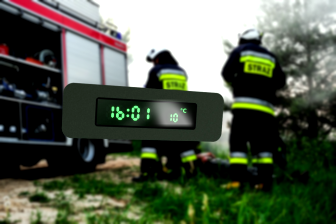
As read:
h=16 m=1
